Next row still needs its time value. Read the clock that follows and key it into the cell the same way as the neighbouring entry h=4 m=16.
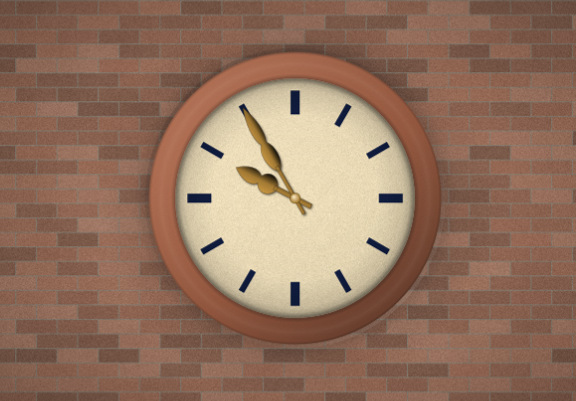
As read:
h=9 m=55
